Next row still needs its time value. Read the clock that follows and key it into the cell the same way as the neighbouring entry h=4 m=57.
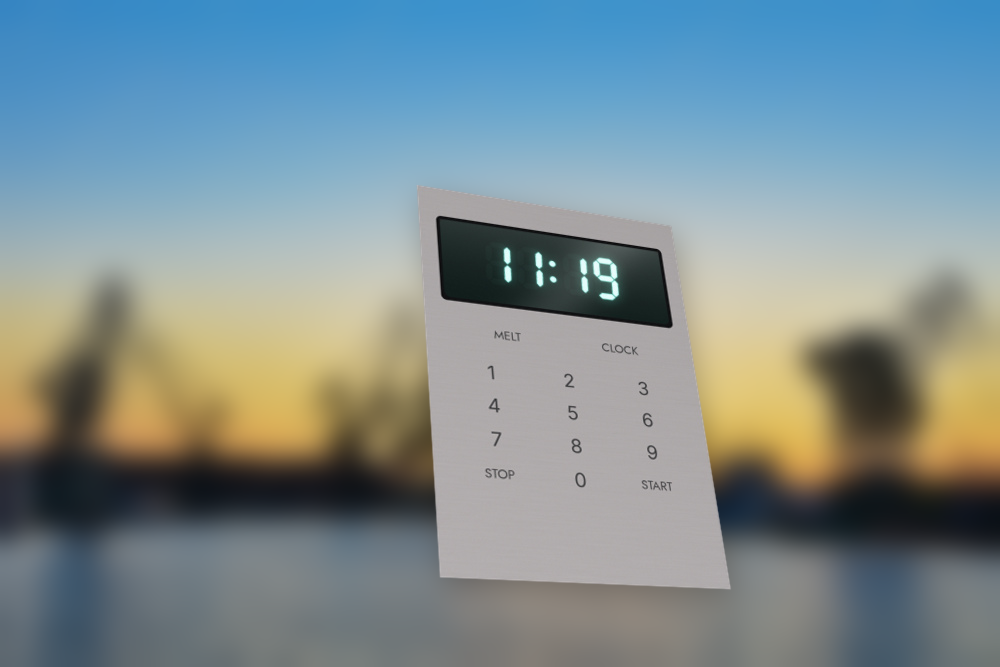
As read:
h=11 m=19
